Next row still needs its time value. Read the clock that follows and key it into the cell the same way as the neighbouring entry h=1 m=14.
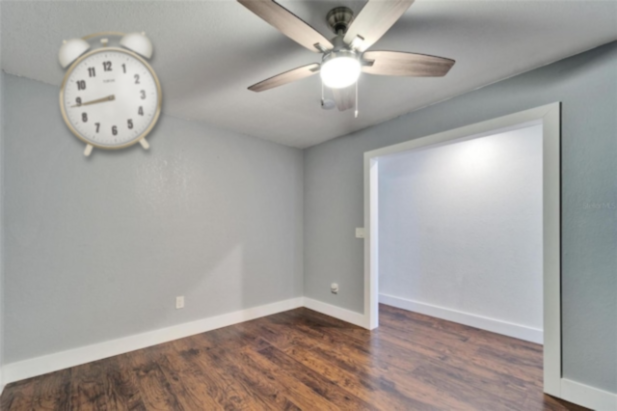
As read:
h=8 m=44
